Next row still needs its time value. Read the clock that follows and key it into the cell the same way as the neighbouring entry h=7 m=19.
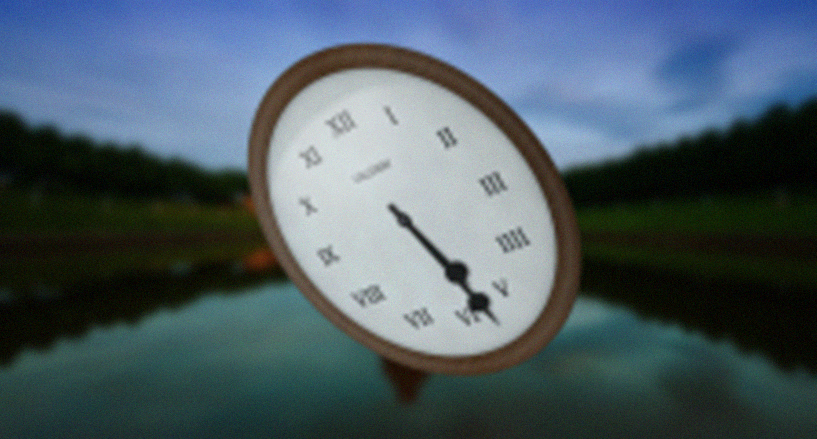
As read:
h=5 m=28
